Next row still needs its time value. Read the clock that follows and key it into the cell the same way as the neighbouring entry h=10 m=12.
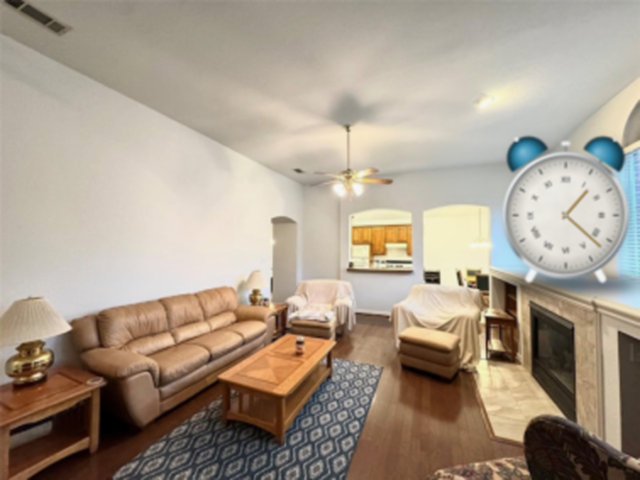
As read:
h=1 m=22
